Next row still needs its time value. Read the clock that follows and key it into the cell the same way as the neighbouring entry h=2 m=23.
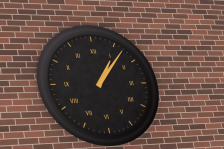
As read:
h=1 m=7
